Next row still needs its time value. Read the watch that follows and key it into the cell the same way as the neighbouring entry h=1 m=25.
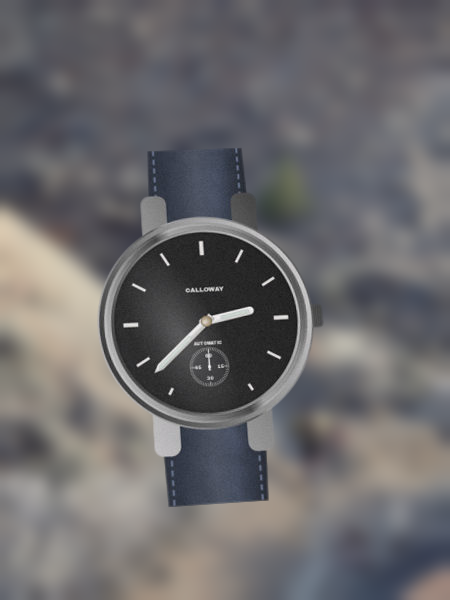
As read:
h=2 m=38
